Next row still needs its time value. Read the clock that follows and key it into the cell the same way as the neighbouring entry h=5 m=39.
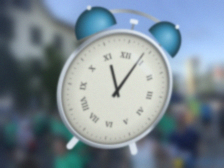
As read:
h=11 m=4
